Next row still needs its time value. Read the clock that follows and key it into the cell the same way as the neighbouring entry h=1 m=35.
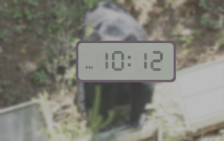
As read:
h=10 m=12
